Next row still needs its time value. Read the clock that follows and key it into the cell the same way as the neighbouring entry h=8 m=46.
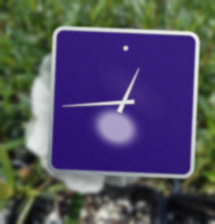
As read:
h=12 m=44
